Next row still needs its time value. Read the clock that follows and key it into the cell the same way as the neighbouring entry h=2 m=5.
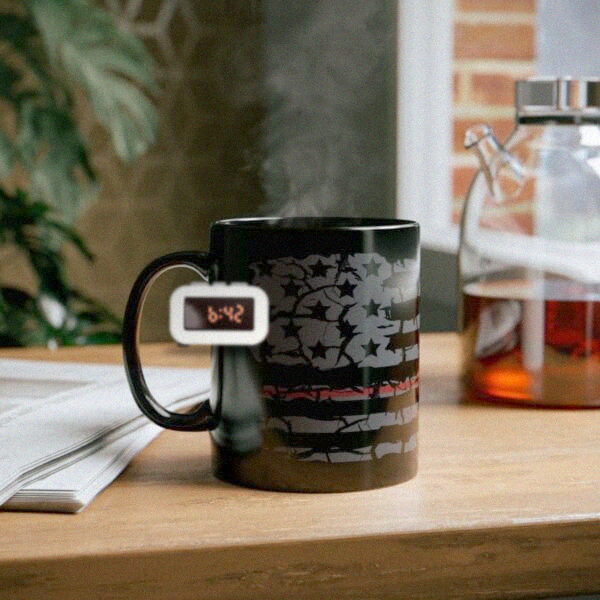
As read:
h=6 m=42
